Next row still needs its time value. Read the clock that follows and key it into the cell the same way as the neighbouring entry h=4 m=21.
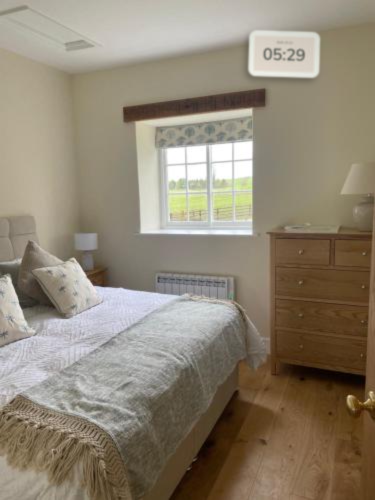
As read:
h=5 m=29
